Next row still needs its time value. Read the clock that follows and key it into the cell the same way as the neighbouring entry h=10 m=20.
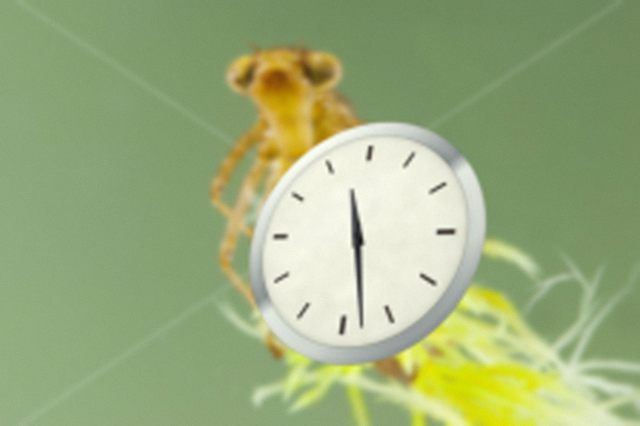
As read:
h=11 m=28
